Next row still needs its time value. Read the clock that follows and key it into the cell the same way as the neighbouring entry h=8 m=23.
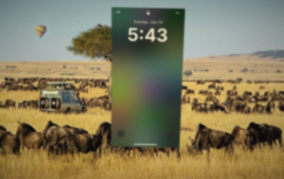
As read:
h=5 m=43
